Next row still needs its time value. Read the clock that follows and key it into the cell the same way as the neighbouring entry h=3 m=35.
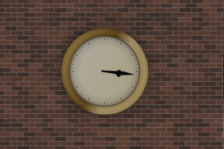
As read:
h=3 m=16
